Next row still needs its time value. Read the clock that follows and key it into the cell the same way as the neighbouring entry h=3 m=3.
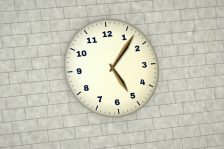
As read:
h=5 m=7
